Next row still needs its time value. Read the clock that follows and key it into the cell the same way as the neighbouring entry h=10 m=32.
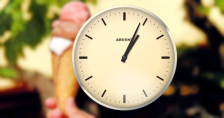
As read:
h=1 m=4
